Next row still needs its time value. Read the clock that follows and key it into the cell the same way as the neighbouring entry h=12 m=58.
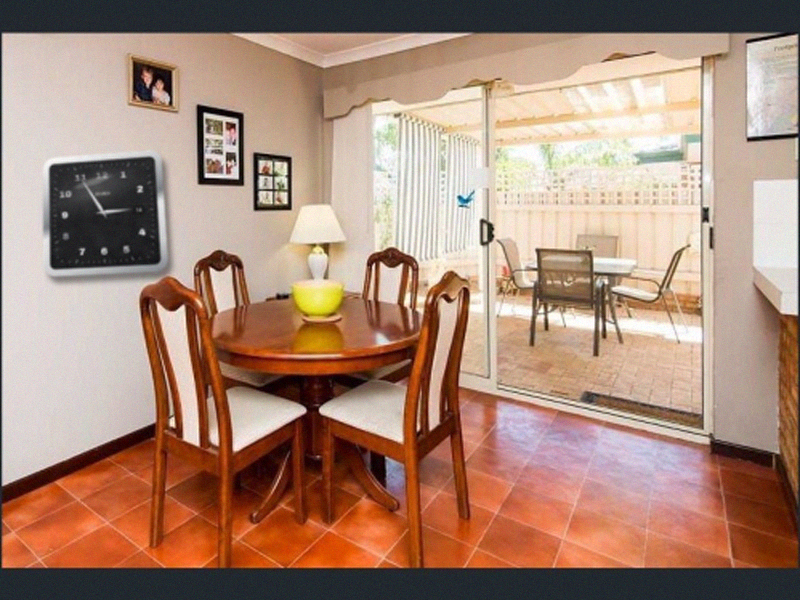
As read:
h=2 m=55
